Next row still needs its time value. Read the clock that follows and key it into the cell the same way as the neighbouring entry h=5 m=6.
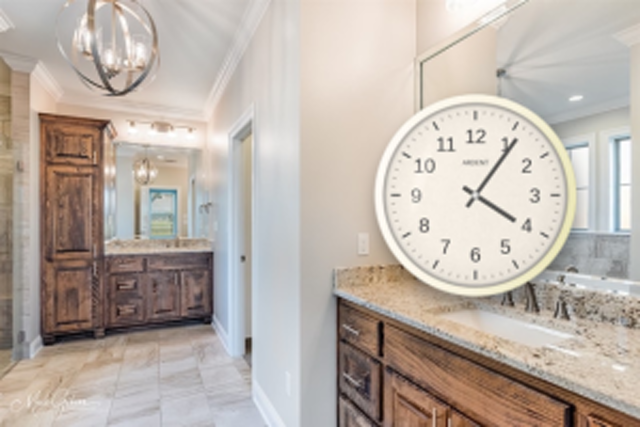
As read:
h=4 m=6
